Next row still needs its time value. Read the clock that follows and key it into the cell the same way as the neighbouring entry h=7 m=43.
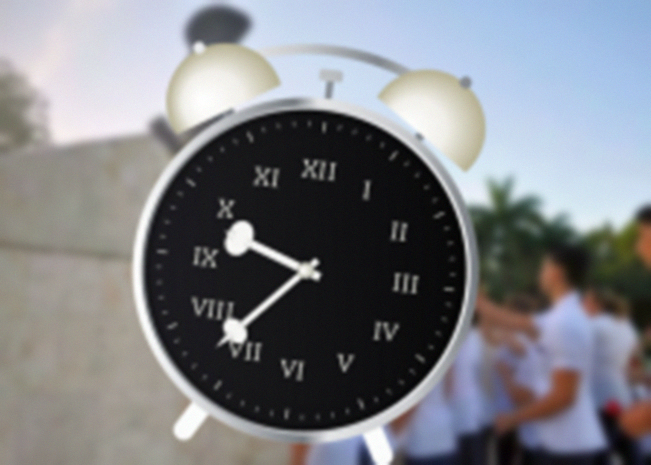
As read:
h=9 m=37
